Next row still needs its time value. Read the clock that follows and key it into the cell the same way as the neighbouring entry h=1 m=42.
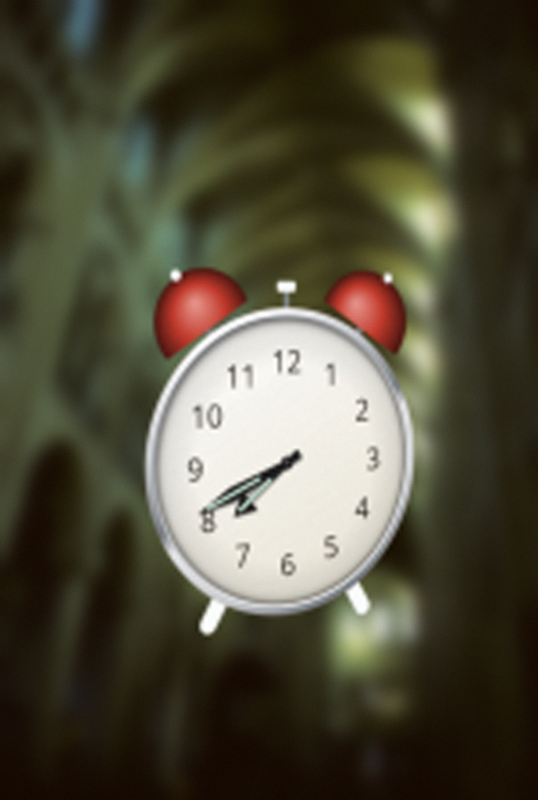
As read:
h=7 m=41
